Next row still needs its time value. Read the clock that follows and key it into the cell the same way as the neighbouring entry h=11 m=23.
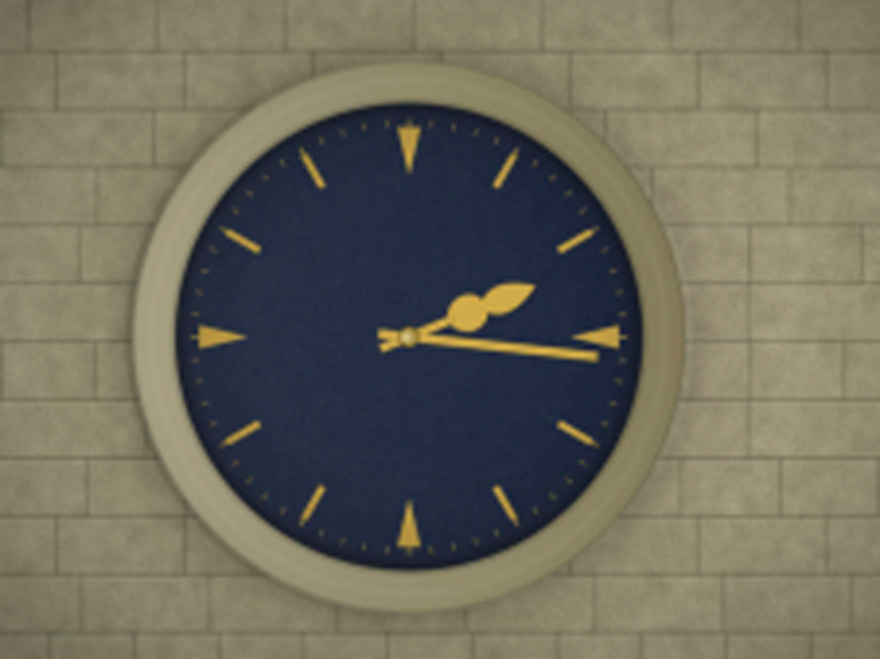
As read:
h=2 m=16
